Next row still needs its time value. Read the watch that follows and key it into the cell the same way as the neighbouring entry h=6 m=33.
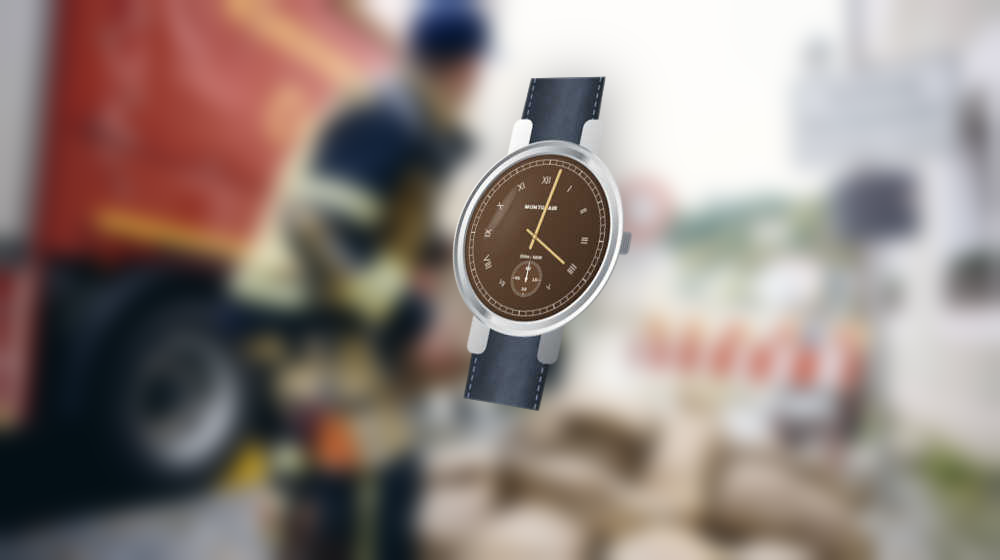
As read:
h=4 m=2
